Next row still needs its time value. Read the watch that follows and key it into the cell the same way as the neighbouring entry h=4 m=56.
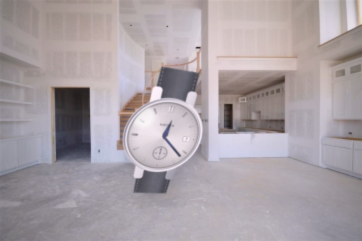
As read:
h=12 m=22
